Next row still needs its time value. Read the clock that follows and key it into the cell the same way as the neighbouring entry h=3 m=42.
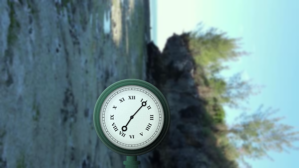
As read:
h=7 m=7
